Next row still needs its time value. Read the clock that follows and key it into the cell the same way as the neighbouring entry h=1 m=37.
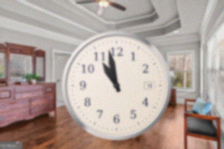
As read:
h=10 m=58
